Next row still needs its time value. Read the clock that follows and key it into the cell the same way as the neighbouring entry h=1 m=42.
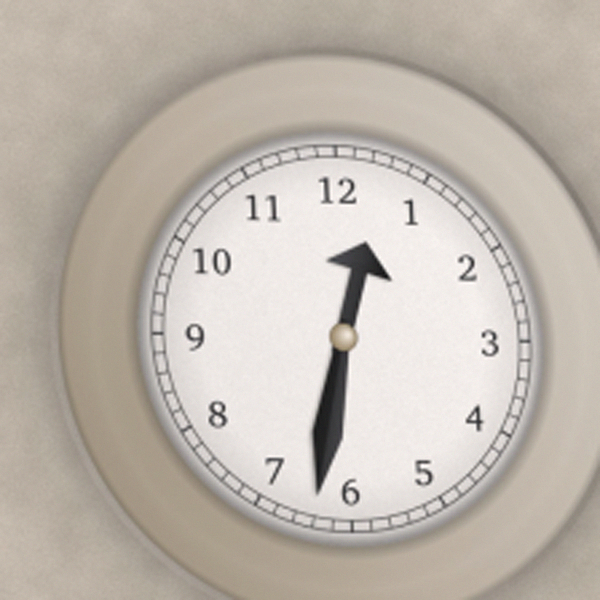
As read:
h=12 m=32
